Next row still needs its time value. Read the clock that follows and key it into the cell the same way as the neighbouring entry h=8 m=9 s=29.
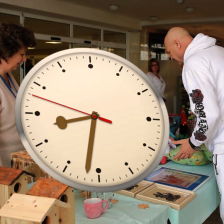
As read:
h=8 m=31 s=48
